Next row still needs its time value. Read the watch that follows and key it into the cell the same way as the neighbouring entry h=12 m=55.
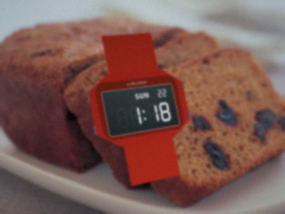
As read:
h=1 m=18
